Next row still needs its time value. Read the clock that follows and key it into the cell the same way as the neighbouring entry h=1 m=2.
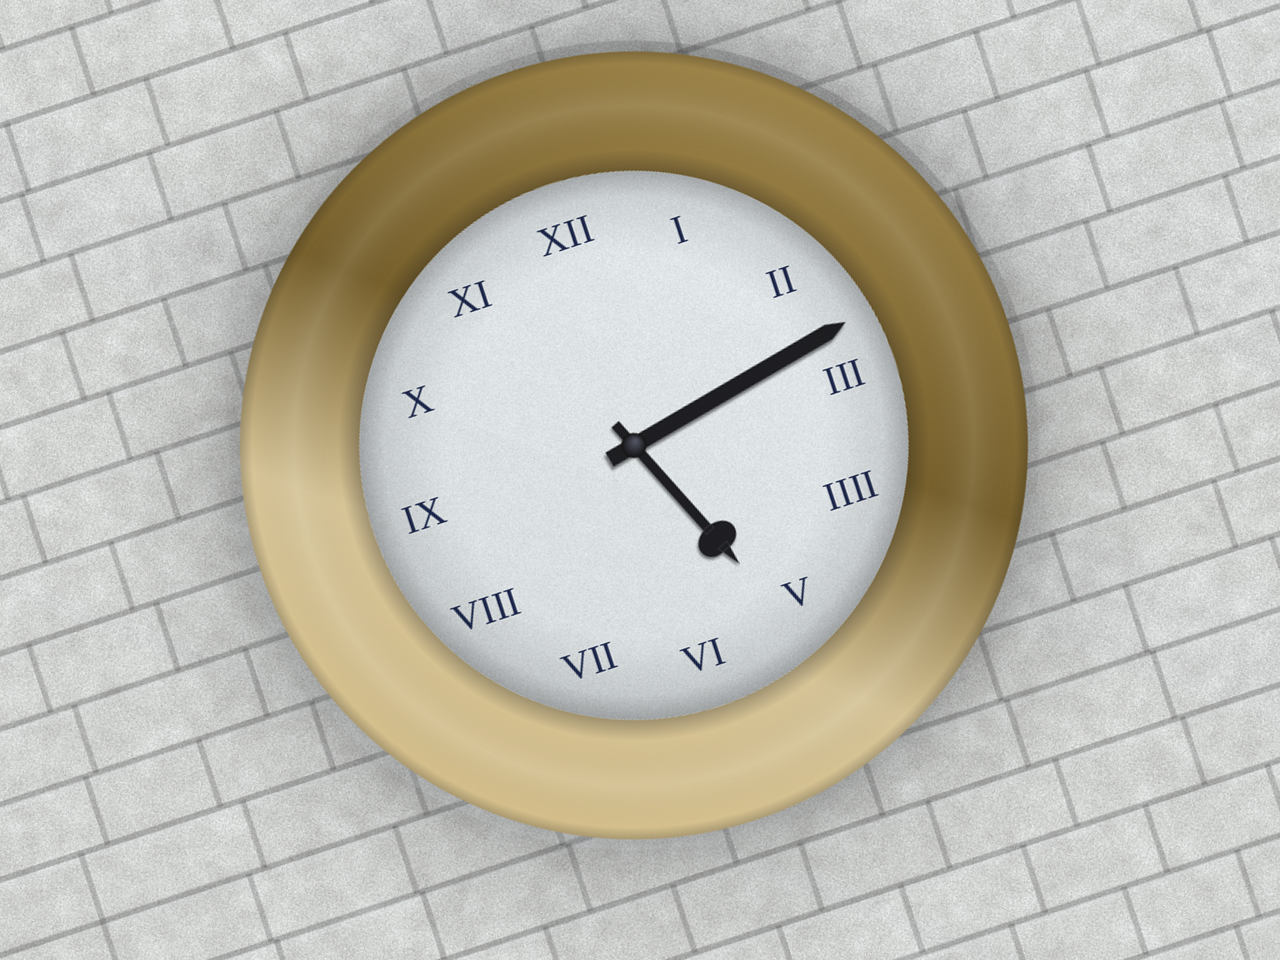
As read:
h=5 m=13
